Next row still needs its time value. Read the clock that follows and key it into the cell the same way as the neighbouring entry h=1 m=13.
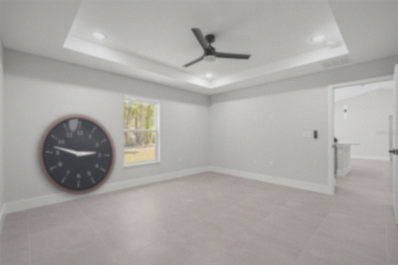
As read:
h=2 m=47
